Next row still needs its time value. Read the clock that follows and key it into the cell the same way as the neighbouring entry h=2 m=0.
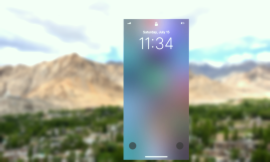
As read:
h=11 m=34
